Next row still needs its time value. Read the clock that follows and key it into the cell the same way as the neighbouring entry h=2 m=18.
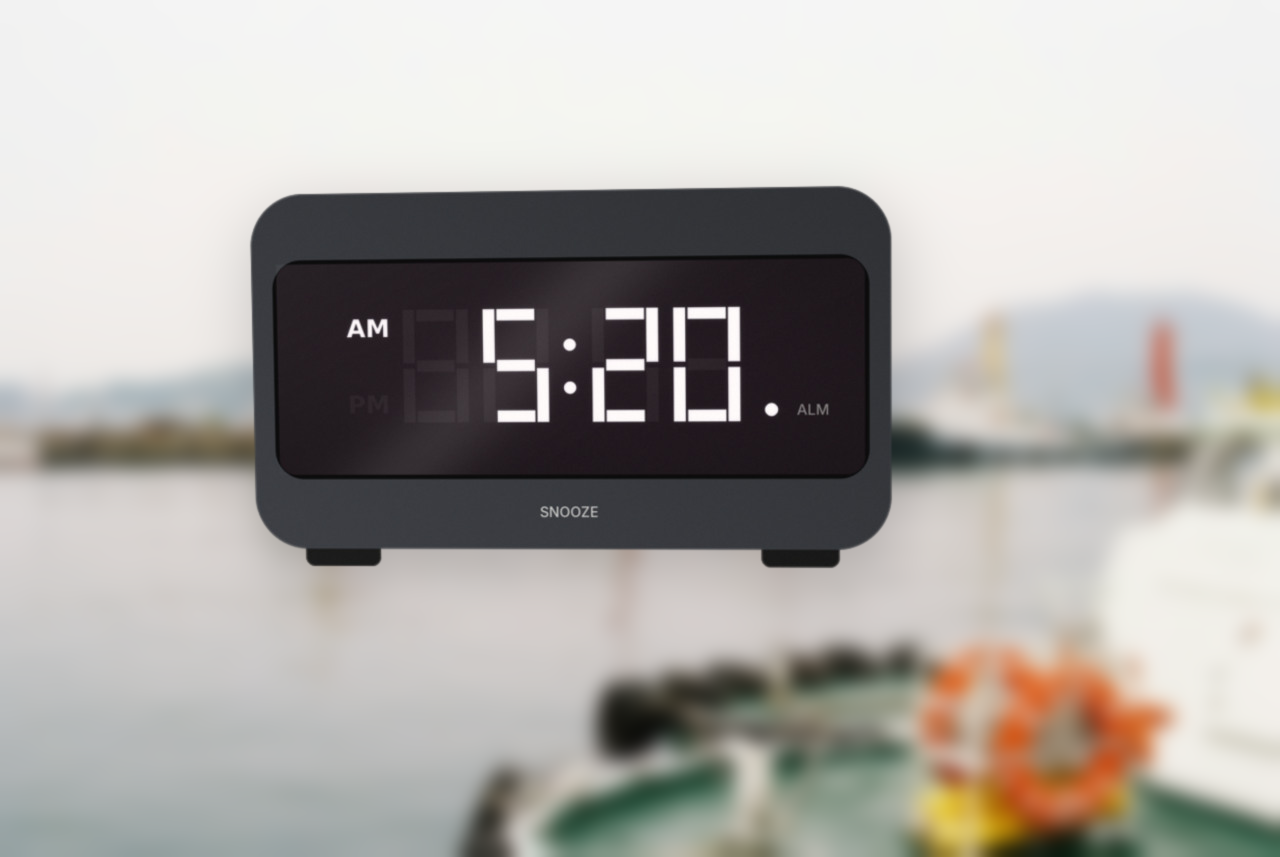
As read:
h=5 m=20
